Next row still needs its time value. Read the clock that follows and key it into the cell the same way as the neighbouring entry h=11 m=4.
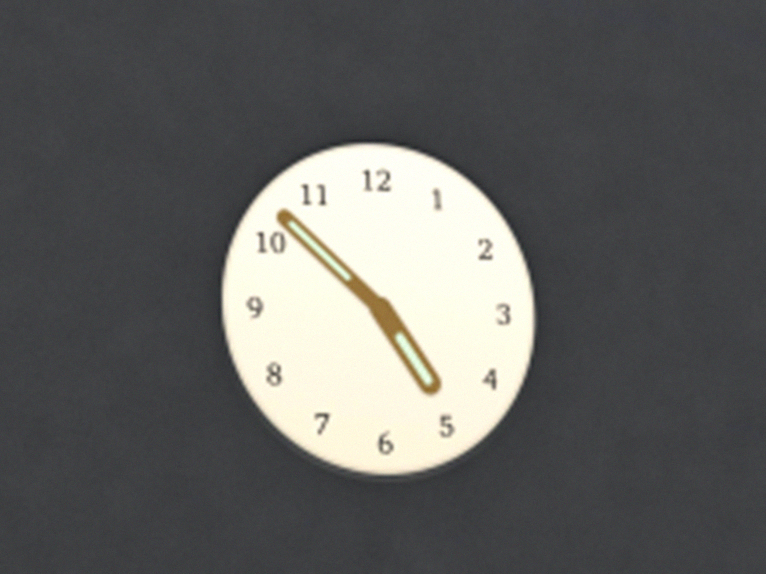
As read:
h=4 m=52
